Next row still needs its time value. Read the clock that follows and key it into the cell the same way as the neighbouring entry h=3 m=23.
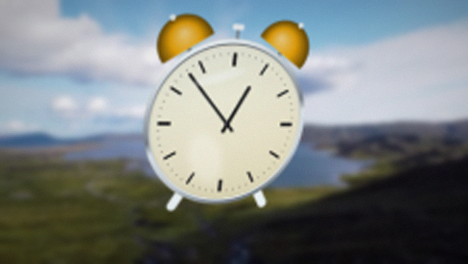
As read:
h=12 m=53
